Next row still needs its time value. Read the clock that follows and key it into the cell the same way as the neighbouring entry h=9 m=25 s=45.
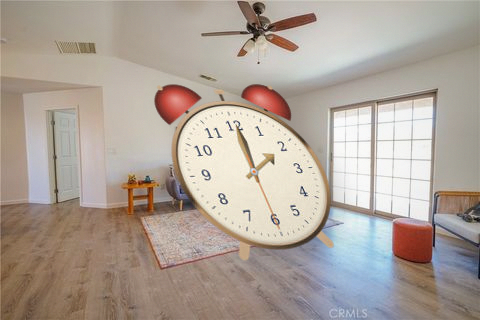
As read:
h=2 m=0 s=30
